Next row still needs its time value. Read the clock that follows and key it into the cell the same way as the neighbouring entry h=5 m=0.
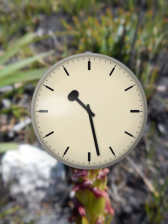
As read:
h=10 m=28
